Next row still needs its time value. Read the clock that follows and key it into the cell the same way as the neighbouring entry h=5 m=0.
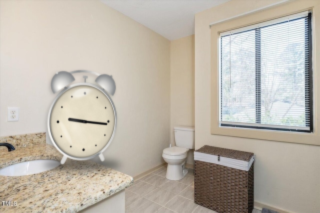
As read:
h=9 m=16
